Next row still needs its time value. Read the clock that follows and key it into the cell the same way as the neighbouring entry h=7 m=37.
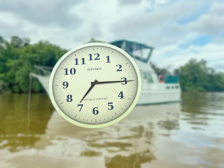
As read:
h=7 m=15
